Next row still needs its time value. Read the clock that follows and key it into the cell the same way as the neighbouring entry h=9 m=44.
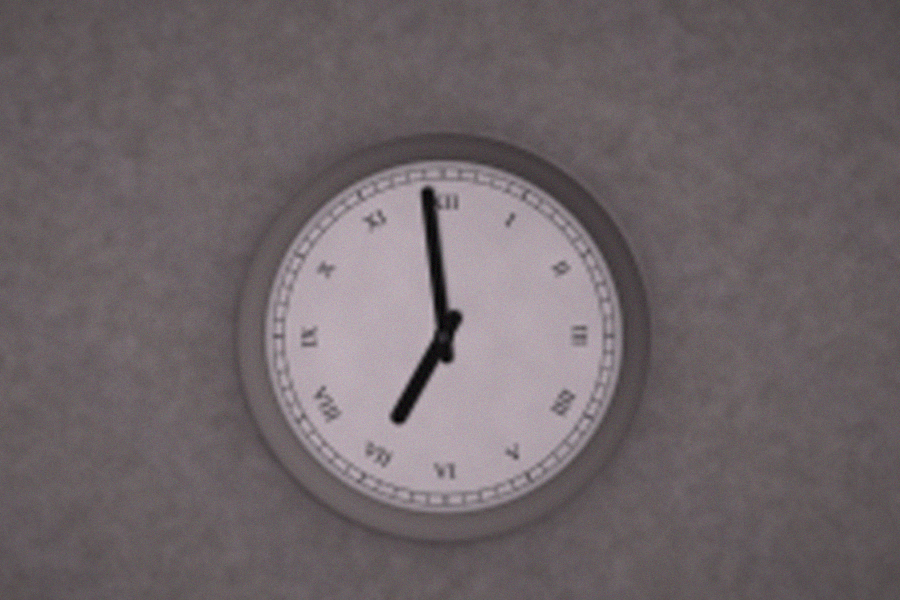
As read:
h=6 m=59
